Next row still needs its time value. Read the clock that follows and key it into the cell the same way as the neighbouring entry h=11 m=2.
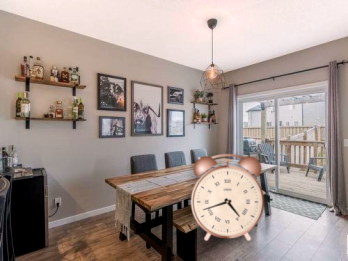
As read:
h=4 m=42
